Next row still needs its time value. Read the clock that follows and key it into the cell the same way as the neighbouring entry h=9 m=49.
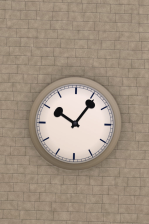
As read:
h=10 m=6
